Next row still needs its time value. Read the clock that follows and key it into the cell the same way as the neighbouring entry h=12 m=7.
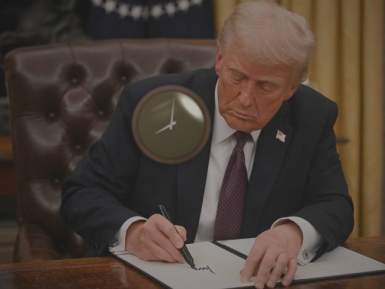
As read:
h=8 m=1
